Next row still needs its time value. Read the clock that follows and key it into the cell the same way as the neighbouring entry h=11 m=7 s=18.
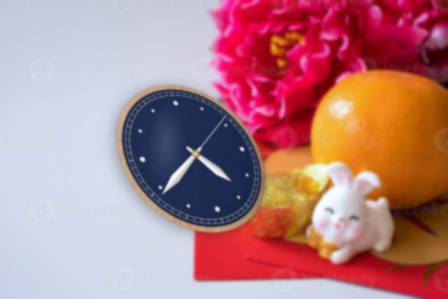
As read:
h=4 m=39 s=9
